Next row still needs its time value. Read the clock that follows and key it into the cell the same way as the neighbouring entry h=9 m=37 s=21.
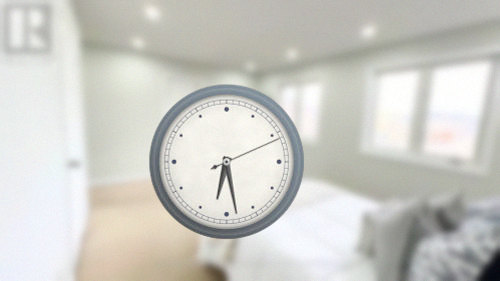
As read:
h=6 m=28 s=11
